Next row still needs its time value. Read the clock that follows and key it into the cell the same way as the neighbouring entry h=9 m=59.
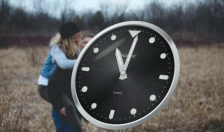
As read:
h=11 m=1
